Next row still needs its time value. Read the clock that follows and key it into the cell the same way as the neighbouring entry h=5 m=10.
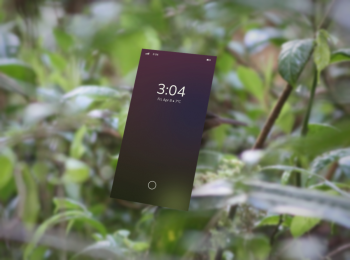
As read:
h=3 m=4
